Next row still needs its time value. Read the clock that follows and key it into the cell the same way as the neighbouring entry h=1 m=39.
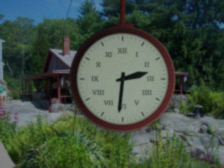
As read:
h=2 m=31
